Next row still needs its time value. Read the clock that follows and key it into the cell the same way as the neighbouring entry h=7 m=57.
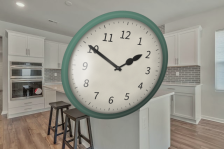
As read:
h=1 m=50
